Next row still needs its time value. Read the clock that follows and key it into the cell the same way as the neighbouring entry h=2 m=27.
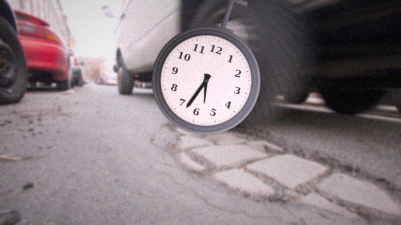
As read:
h=5 m=33
